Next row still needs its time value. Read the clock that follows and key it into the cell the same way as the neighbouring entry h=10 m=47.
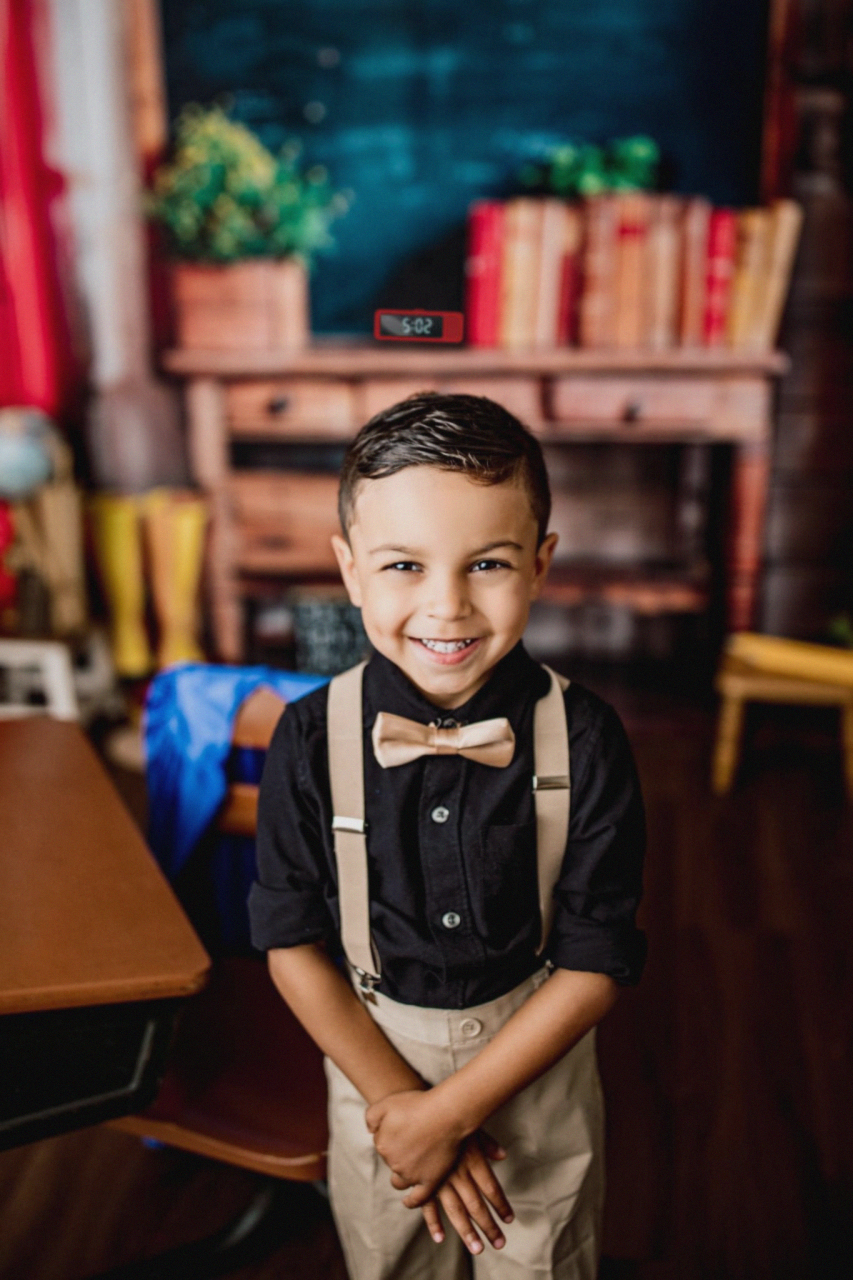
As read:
h=5 m=2
